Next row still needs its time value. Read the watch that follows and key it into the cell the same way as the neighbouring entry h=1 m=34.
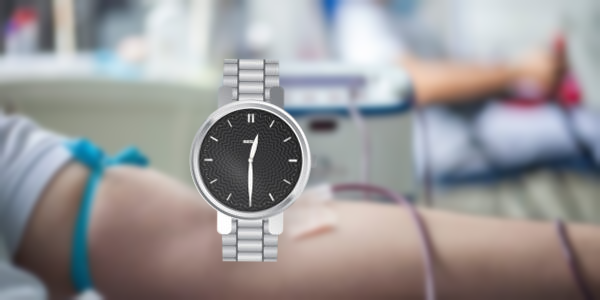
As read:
h=12 m=30
